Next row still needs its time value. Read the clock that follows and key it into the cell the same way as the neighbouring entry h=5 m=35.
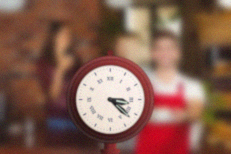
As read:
h=3 m=22
